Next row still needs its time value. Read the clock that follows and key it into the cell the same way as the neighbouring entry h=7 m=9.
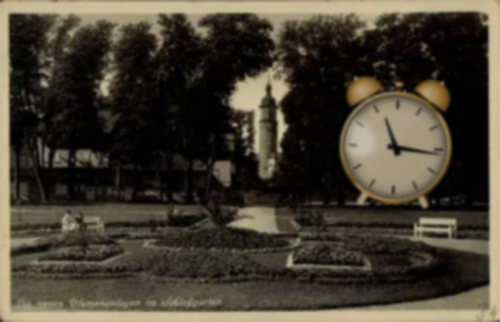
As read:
h=11 m=16
